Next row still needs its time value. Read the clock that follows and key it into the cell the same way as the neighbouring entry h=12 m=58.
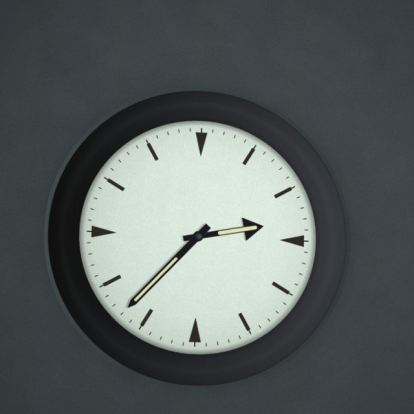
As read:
h=2 m=37
